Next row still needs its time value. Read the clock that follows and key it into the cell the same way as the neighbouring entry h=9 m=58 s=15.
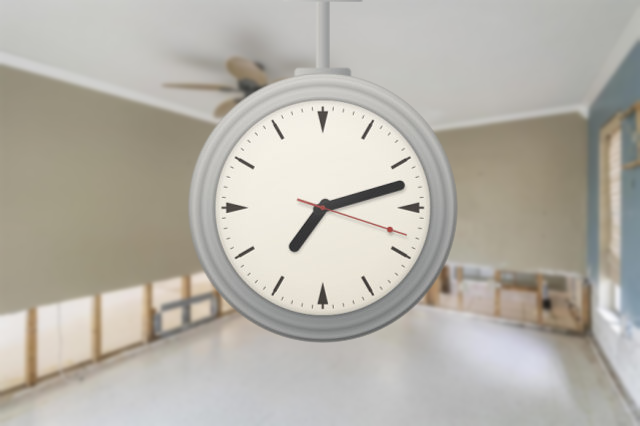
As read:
h=7 m=12 s=18
